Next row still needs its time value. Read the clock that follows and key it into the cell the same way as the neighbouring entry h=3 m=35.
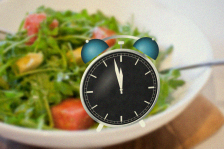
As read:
h=11 m=58
